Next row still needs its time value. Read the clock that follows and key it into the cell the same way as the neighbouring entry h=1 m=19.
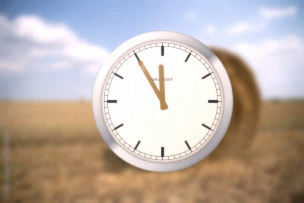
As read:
h=11 m=55
